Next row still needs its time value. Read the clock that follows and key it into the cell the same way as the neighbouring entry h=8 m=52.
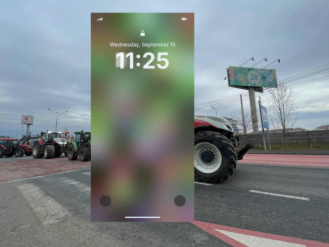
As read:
h=11 m=25
